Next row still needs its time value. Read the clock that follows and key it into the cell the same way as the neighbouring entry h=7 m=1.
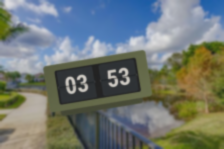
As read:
h=3 m=53
